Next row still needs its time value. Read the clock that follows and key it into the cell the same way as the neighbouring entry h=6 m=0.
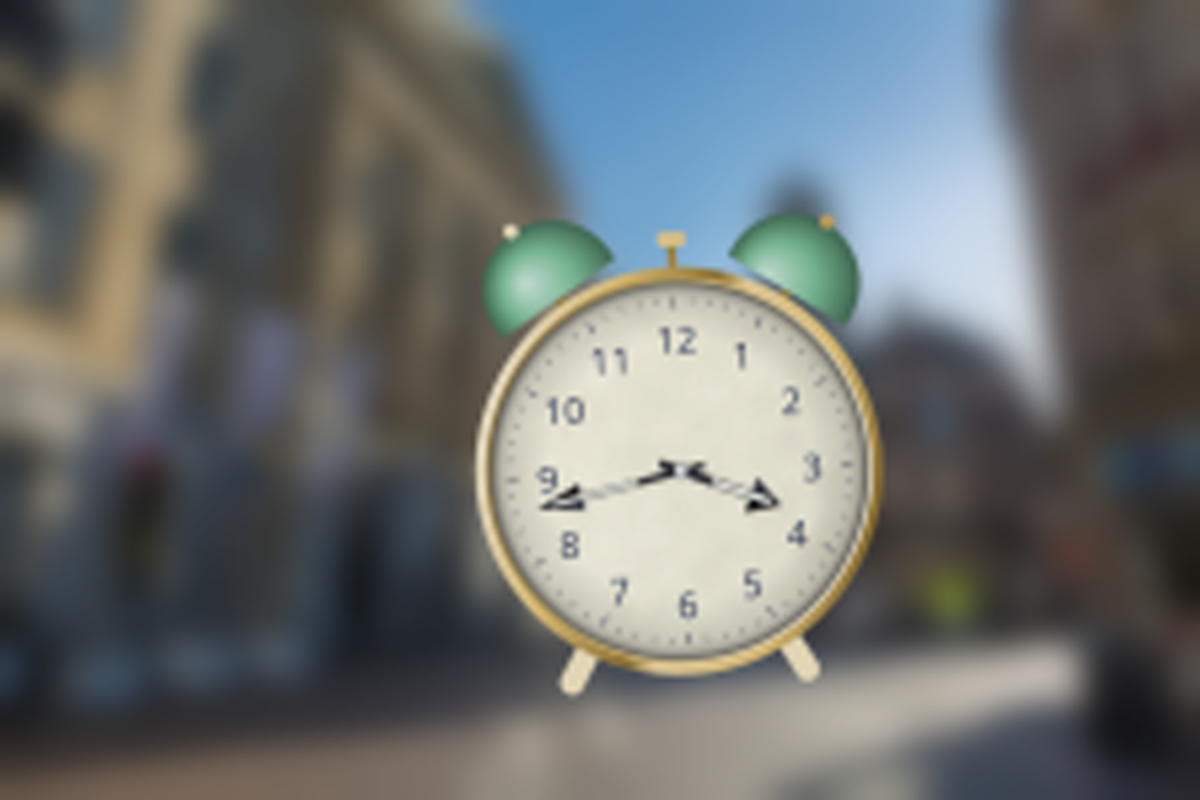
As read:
h=3 m=43
